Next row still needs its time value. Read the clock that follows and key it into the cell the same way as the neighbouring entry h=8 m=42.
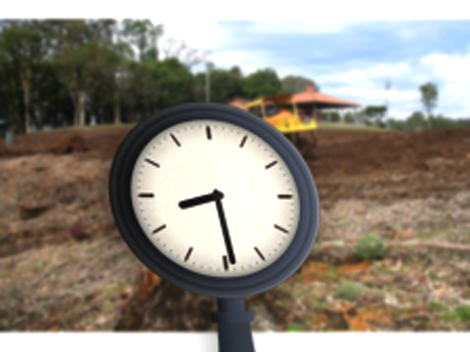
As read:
h=8 m=29
